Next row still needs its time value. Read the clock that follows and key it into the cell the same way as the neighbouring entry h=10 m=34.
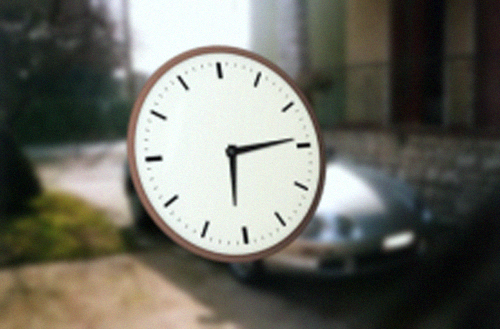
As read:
h=6 m=14
